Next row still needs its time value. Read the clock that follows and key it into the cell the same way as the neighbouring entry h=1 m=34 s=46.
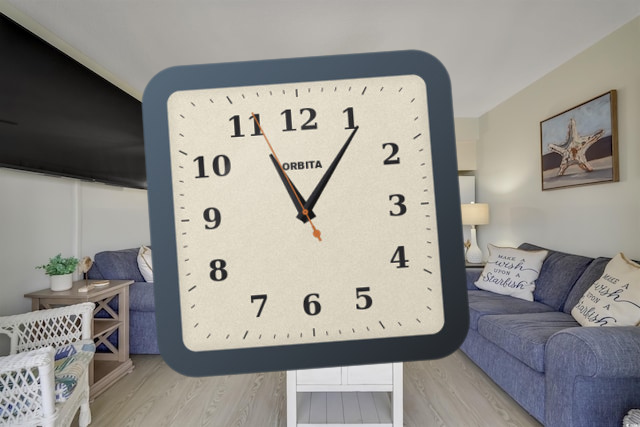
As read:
h=11 m=5 s=56
